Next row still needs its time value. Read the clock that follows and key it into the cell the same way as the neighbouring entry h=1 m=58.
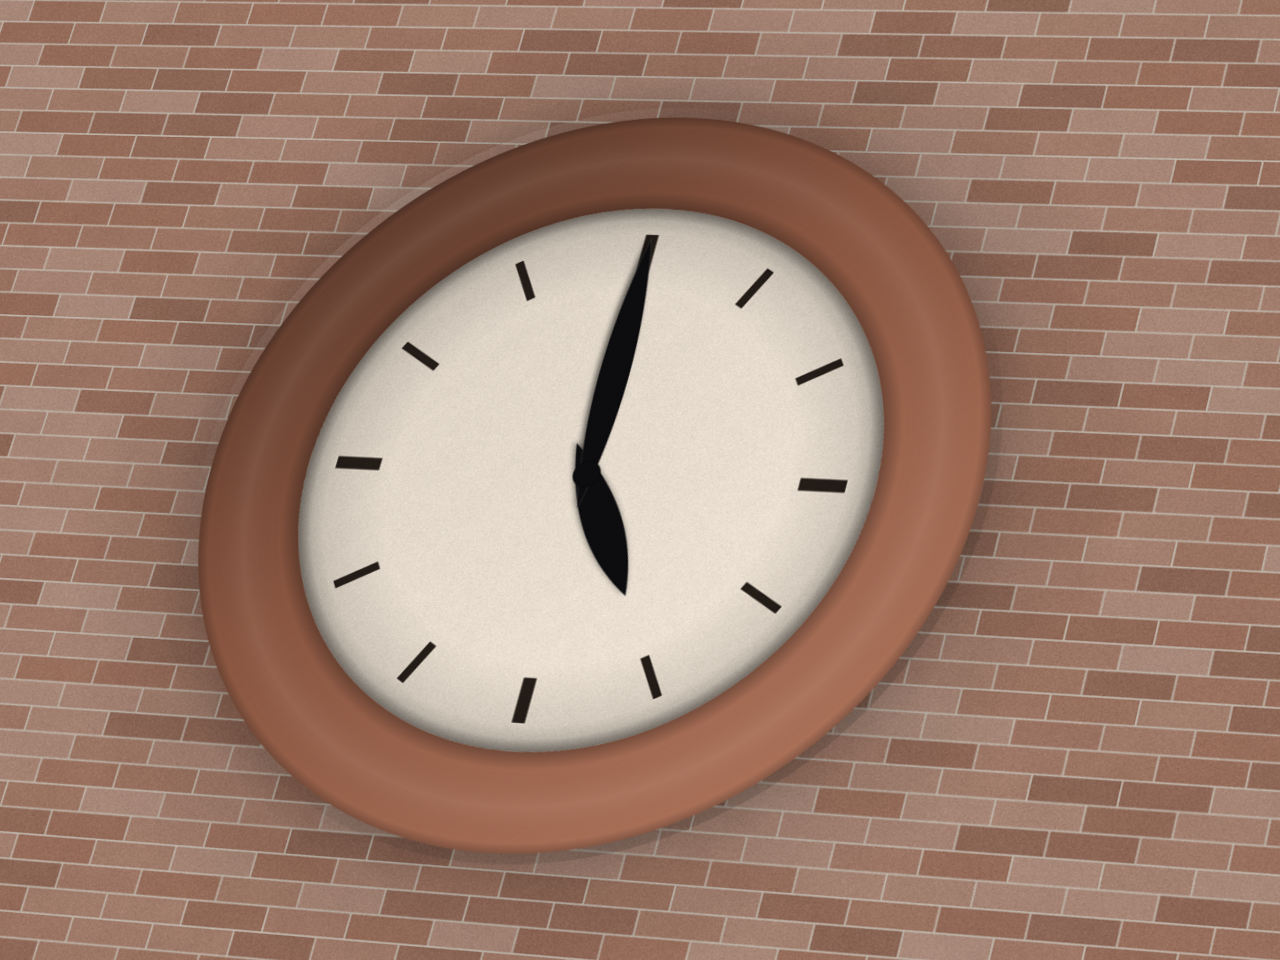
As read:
h=5 m=0
